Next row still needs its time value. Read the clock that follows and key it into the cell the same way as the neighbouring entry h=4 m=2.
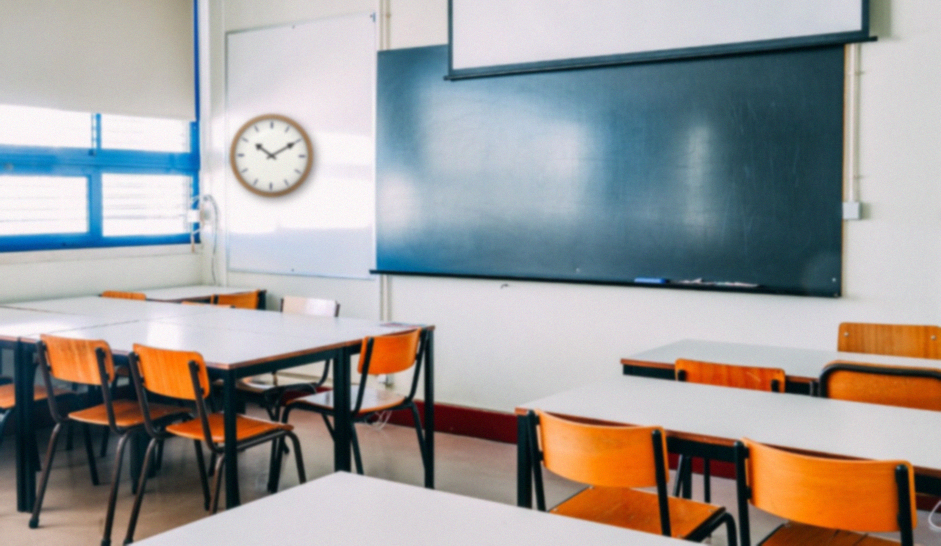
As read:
h=10 m=10
